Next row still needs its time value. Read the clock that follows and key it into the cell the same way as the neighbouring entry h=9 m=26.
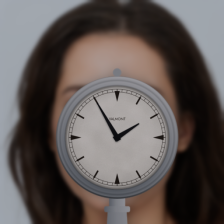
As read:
h=1 m=55
